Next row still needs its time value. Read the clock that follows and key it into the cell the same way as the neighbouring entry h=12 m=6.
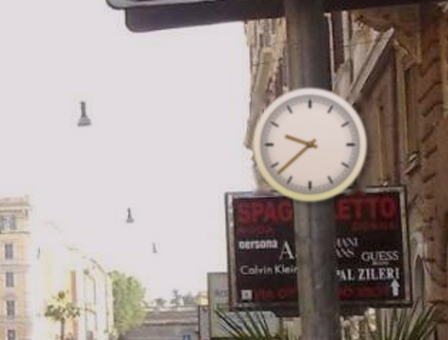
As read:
h=9 m=38
